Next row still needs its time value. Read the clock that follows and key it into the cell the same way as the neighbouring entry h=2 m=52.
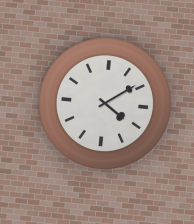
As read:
h=4 m=9
